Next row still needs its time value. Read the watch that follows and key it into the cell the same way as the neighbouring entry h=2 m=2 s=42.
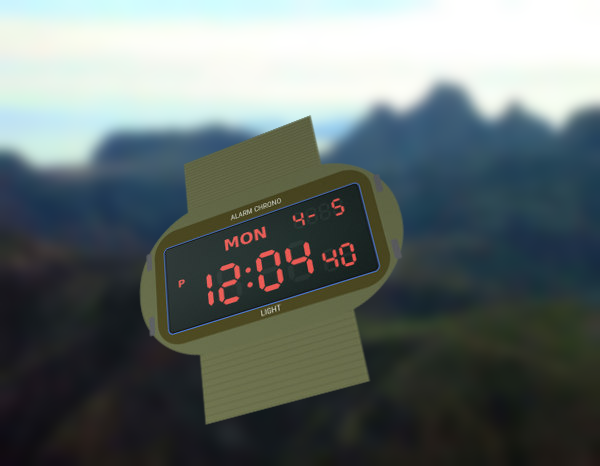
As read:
h=12 m=4 s=40
